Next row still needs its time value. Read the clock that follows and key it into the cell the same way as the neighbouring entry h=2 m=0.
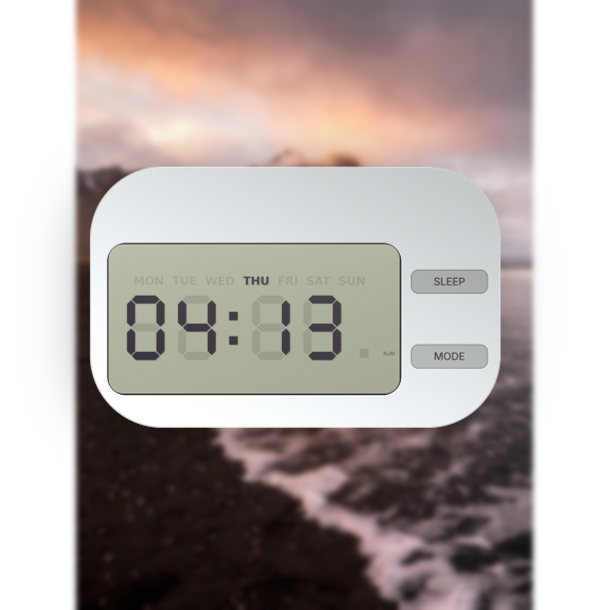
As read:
h=4 m=13
